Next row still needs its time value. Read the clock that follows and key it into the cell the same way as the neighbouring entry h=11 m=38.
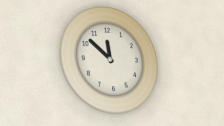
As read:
h=11 m=52
